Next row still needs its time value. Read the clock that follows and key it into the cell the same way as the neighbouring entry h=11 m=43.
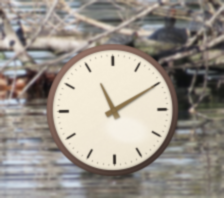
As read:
h=11 m=10
